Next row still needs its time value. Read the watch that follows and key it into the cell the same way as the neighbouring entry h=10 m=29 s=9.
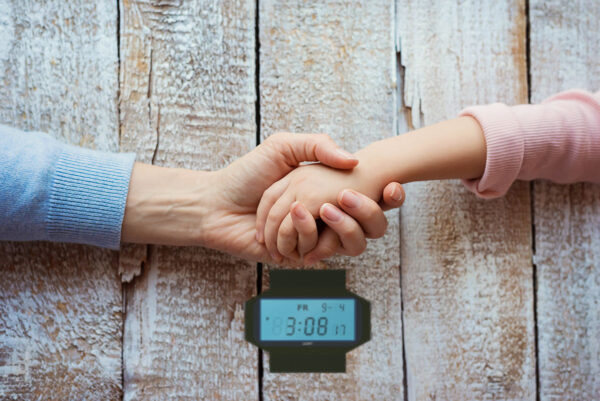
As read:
h=3 m=8 s=17
